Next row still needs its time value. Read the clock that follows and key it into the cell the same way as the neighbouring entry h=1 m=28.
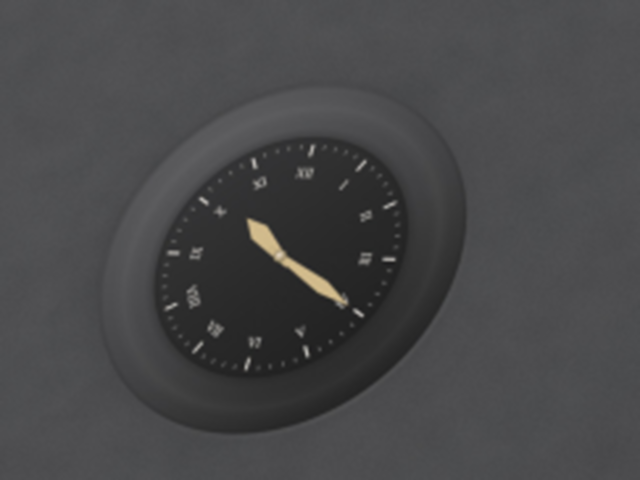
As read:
h=10 m=20
